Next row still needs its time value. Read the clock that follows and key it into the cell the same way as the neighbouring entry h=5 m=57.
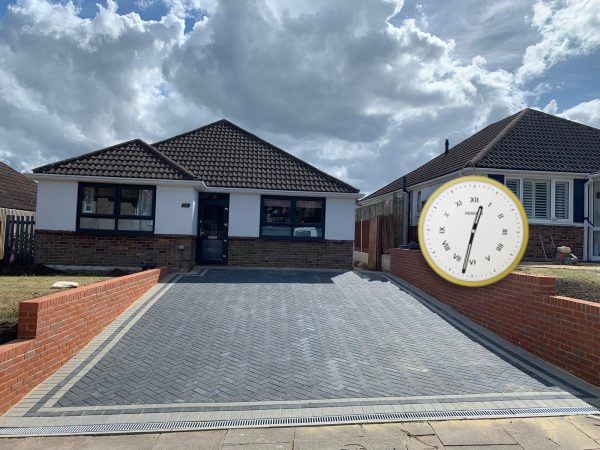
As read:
h=12 m=32
